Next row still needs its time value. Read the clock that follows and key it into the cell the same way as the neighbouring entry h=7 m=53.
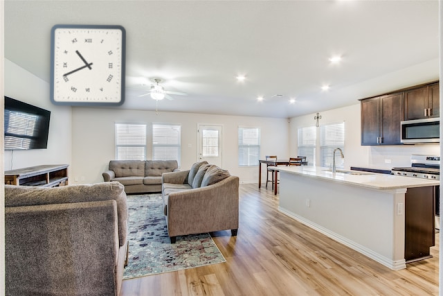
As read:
h=10 m=41
